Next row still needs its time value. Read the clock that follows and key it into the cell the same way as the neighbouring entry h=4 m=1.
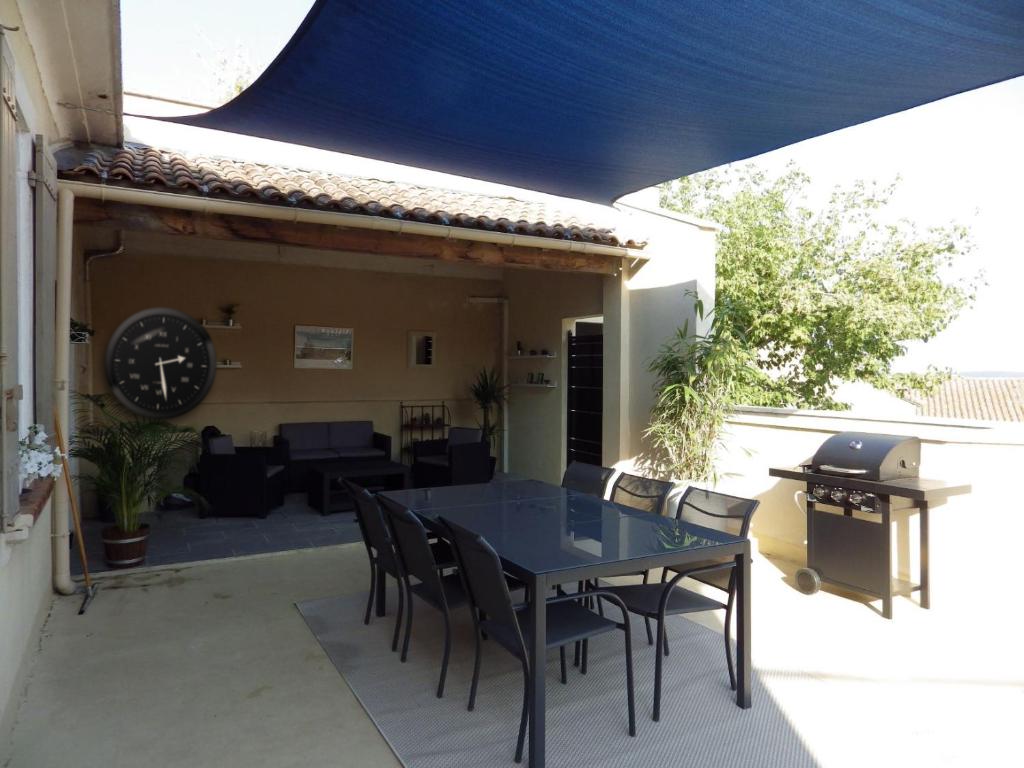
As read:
h=2 m=28
